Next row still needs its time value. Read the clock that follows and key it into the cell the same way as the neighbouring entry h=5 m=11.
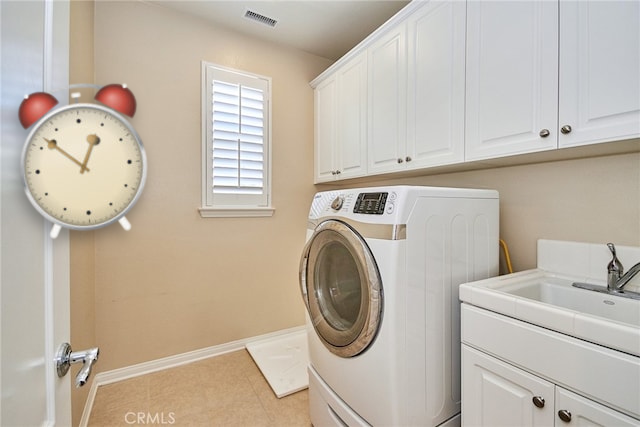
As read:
h=12 m=52
